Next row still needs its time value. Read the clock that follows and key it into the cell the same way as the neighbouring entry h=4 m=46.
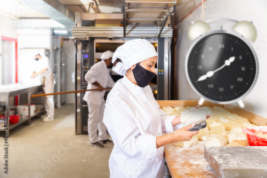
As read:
h=1 m=40
